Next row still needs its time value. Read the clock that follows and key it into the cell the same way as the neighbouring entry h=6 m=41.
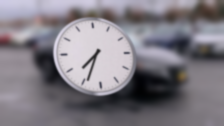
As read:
h=7 m=34
